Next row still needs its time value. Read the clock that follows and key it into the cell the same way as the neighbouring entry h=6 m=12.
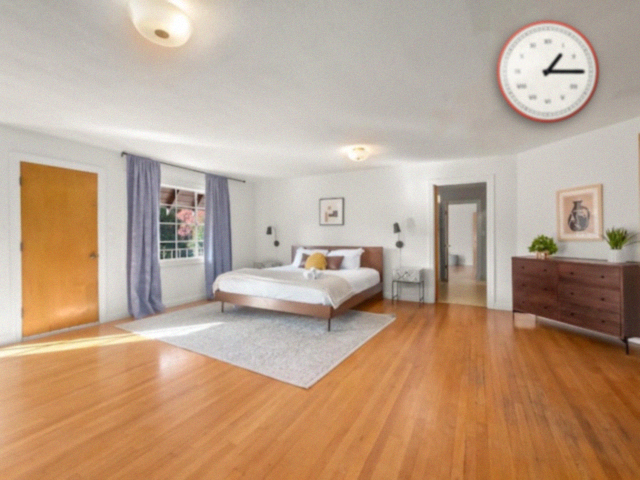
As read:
h=1 m=15
